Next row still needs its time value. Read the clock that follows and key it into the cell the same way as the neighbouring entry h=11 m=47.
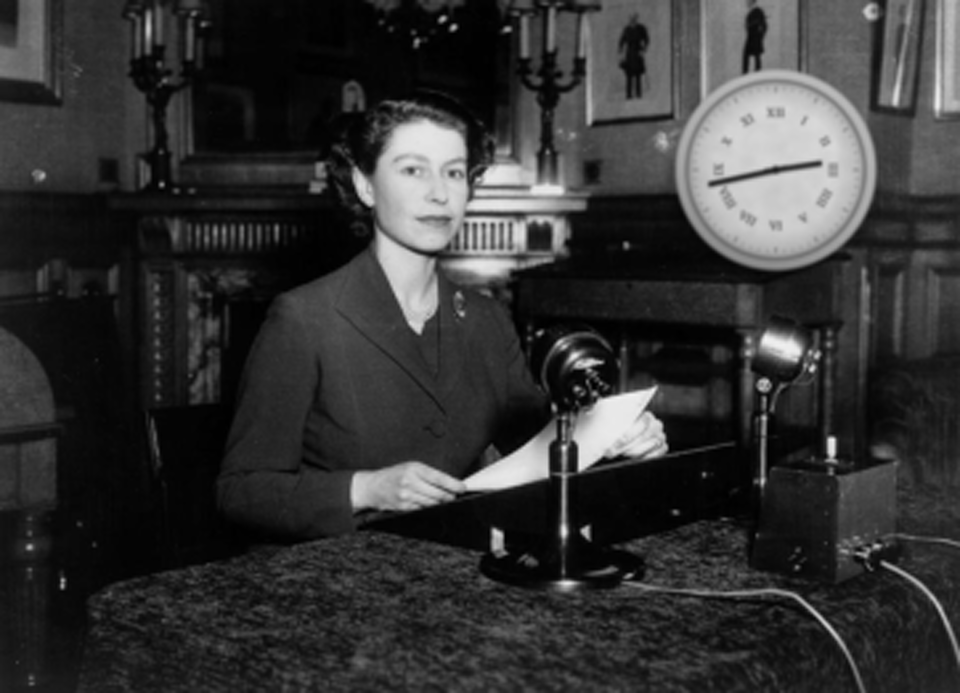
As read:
h=2 m=43
